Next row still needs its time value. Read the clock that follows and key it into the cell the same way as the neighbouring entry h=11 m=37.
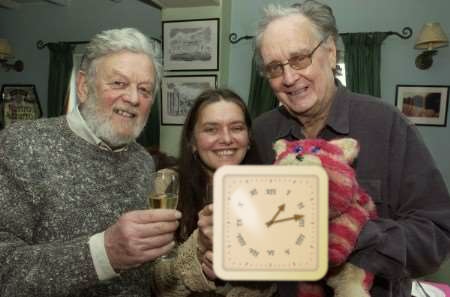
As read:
h=1 m=13
